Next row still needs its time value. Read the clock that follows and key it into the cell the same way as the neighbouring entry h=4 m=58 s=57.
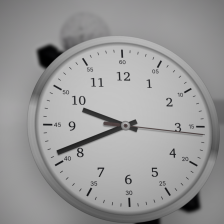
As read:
h=9 m=41 s=16
